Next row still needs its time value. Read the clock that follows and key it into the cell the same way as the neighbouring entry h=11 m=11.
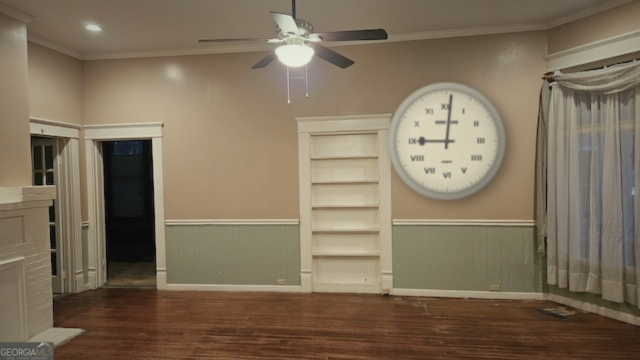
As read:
h=9 m=1
